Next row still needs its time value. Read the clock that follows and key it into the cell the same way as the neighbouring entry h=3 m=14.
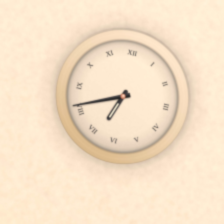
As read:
h=6 m=41
